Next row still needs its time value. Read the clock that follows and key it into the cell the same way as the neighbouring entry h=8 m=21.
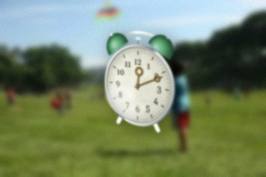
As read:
h=12 m=11
